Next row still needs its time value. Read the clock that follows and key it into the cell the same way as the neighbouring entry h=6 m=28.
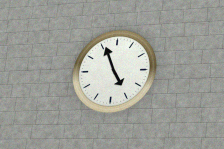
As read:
h=4 m=56
